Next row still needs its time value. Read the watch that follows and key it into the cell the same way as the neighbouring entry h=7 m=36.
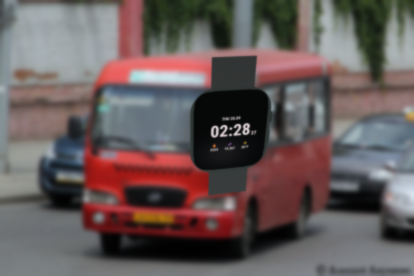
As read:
h=2 m=28
